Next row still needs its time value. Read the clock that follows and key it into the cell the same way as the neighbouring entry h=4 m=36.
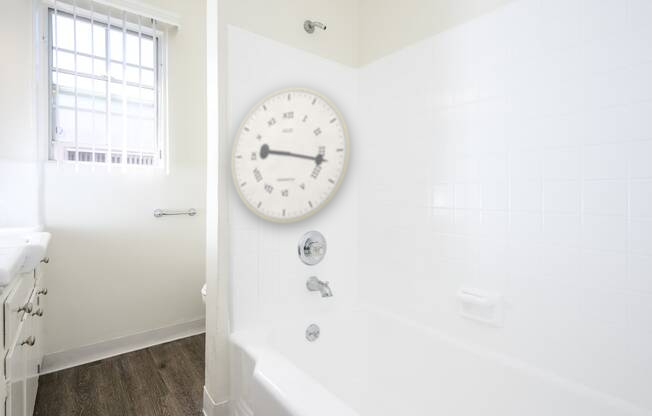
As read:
h=9 m=17
